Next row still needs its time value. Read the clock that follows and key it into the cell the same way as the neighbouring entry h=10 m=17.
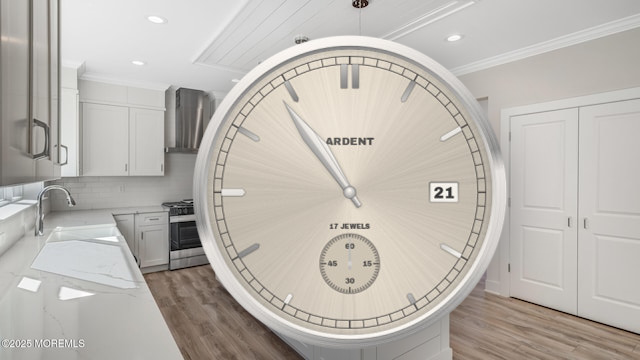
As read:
h=10 m=54
